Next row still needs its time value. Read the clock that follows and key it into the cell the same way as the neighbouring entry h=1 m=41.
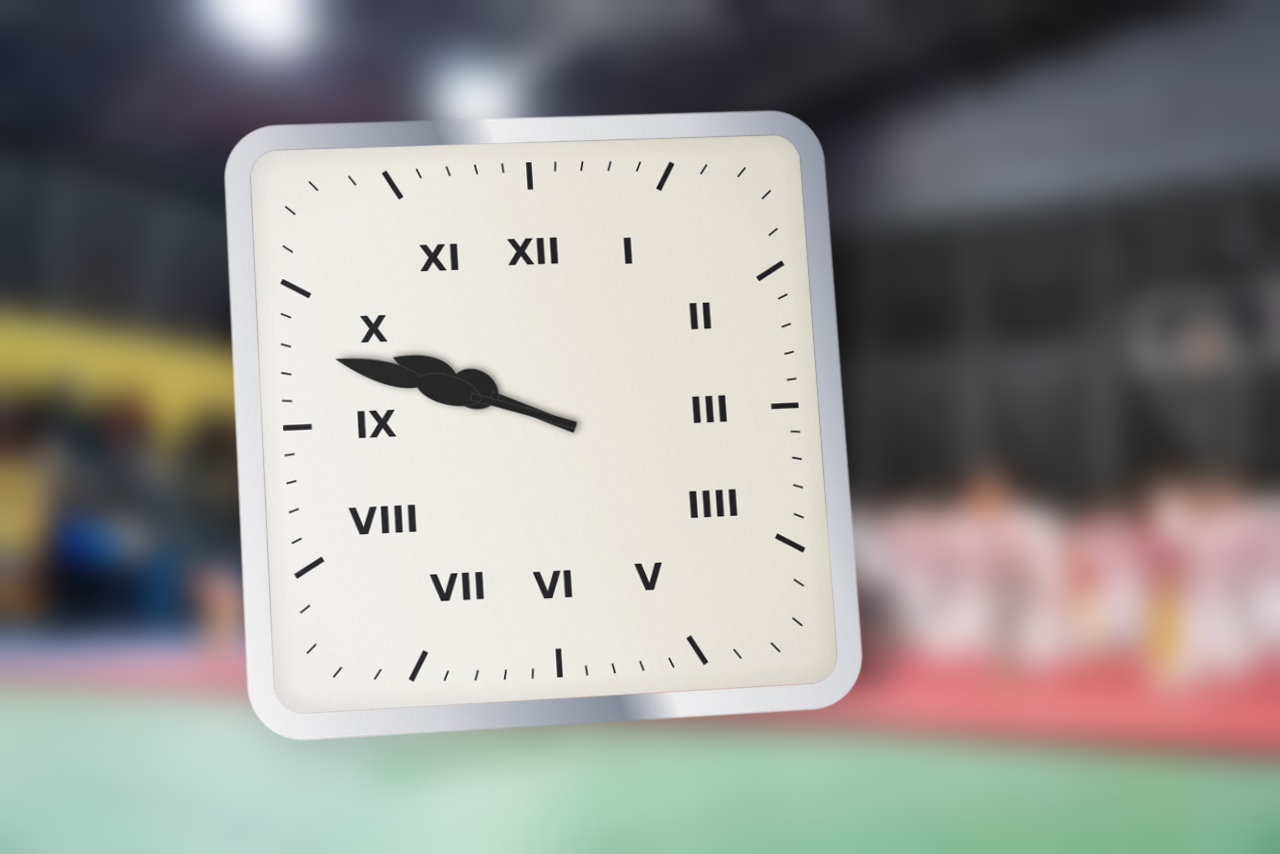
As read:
h=9 m=48
